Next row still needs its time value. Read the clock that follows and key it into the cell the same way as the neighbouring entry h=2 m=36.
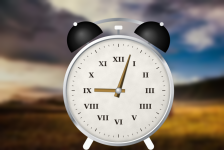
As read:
h=9 m=3
